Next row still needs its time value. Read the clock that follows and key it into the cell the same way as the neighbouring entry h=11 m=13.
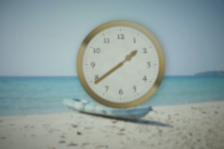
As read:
h=1 m=39
